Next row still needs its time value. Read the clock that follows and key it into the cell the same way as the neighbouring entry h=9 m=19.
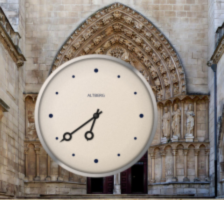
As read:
h=6 m=39
